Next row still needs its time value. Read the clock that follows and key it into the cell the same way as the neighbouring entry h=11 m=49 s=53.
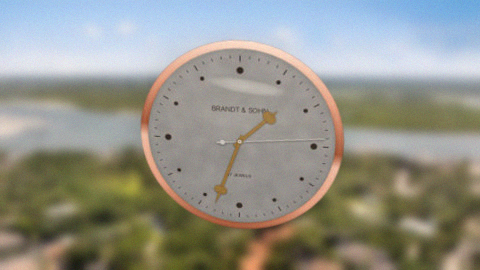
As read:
h=1 m=33 s=14
